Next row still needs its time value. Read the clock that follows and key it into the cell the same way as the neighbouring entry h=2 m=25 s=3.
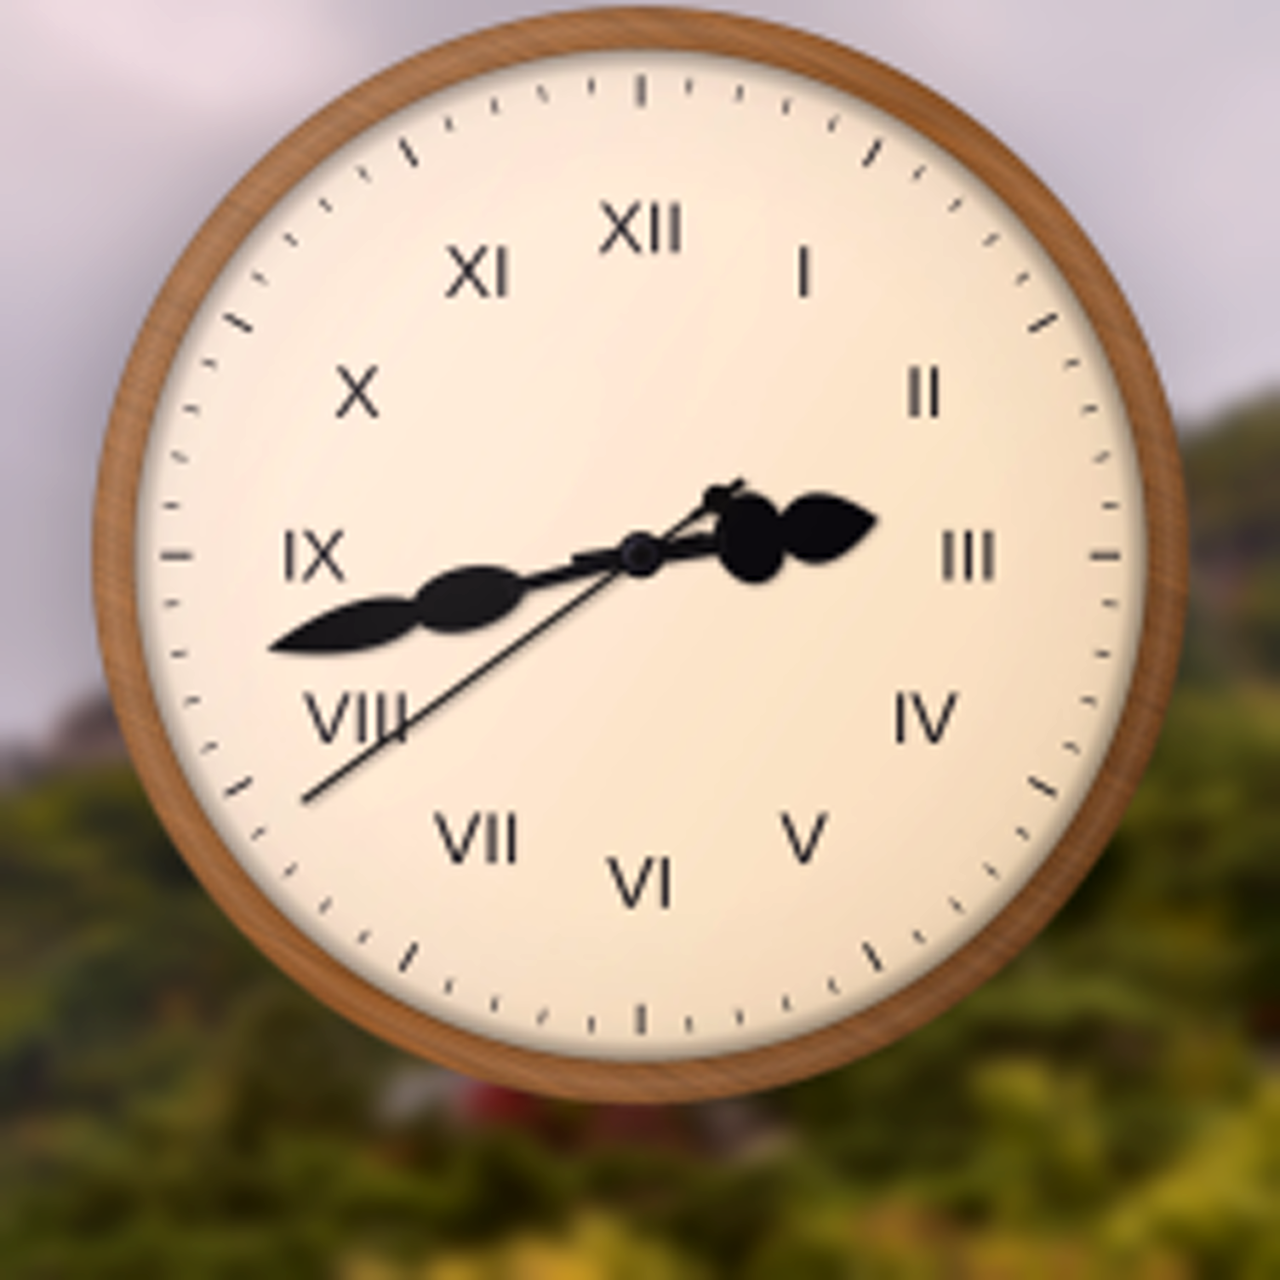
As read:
h=2 m=42 s=39
